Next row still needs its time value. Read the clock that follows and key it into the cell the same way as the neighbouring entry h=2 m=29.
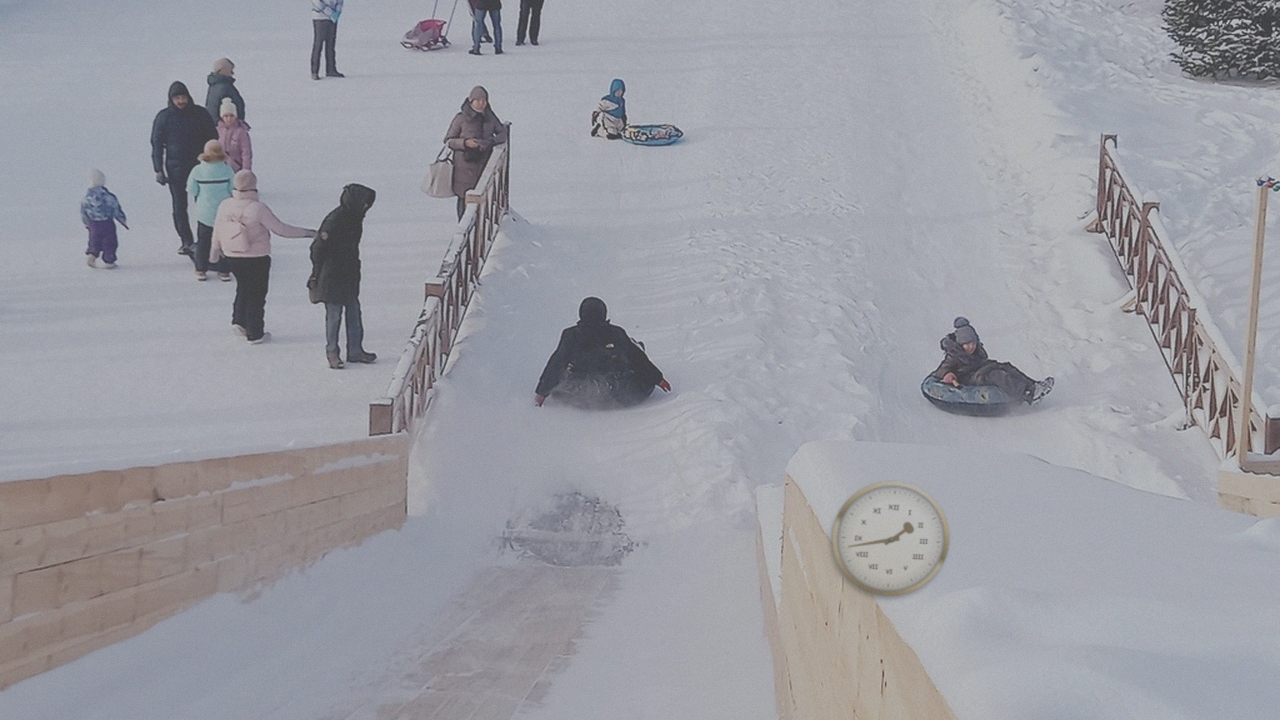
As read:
h=1 m=43
